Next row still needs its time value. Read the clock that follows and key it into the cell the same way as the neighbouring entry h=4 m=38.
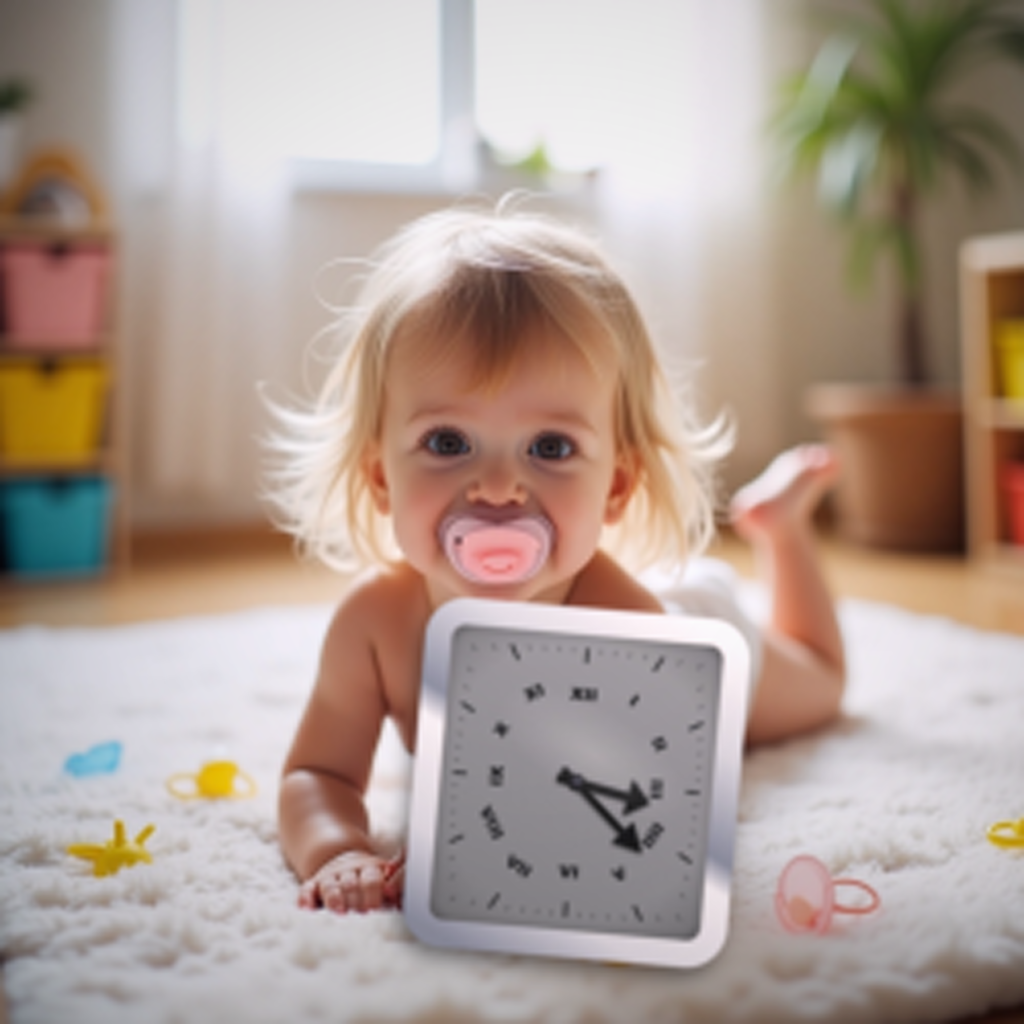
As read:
h=3 m=22
